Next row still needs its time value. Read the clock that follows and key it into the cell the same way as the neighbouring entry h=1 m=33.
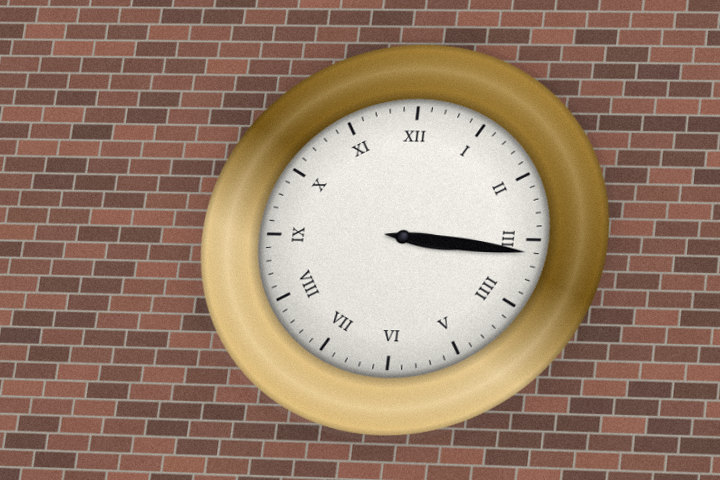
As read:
h=3 m=16
